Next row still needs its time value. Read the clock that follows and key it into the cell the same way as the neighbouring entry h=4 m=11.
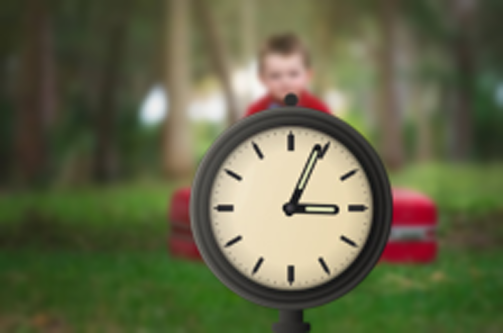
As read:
h=3 m=4
